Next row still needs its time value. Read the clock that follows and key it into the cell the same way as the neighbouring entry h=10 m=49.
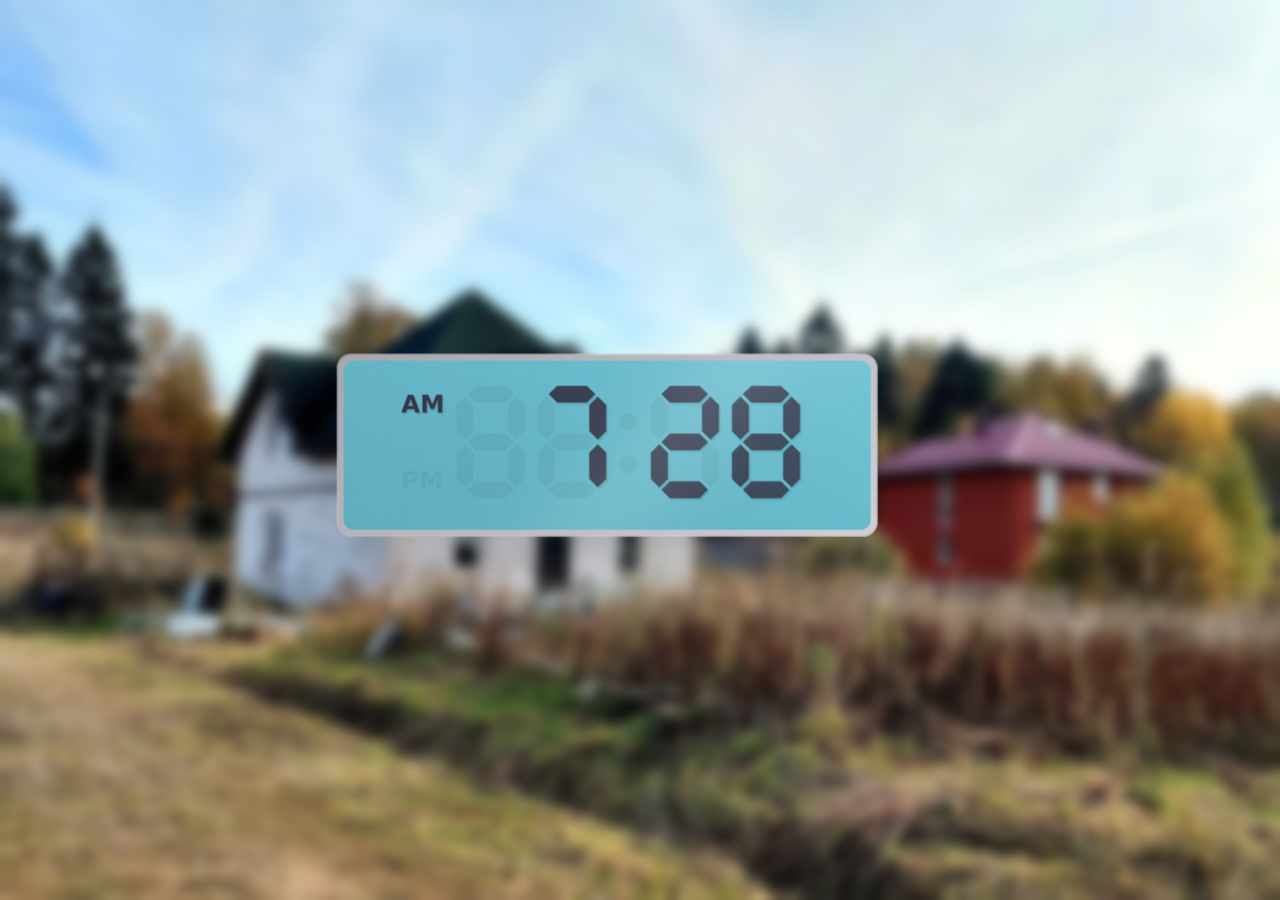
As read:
h=7 m=28
